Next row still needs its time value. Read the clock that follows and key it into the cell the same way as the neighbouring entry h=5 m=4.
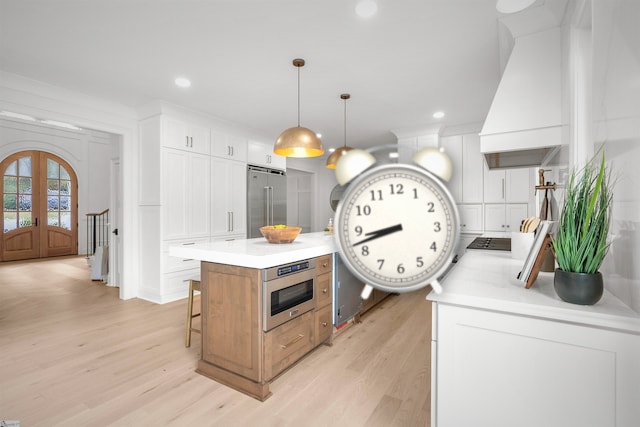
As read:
h=8 m=42
